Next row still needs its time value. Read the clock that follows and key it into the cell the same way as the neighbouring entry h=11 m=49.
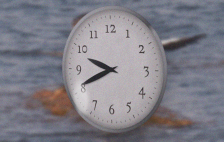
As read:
h=9 m=41
